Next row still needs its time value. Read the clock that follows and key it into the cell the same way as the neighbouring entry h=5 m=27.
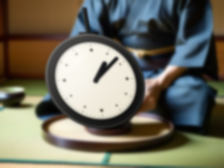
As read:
h=1 m=8
